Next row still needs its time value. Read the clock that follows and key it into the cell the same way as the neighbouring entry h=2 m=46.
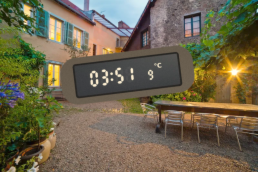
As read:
h=3 m=51
